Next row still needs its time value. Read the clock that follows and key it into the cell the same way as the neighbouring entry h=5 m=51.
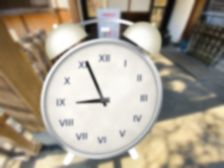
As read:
h=8 m=56
